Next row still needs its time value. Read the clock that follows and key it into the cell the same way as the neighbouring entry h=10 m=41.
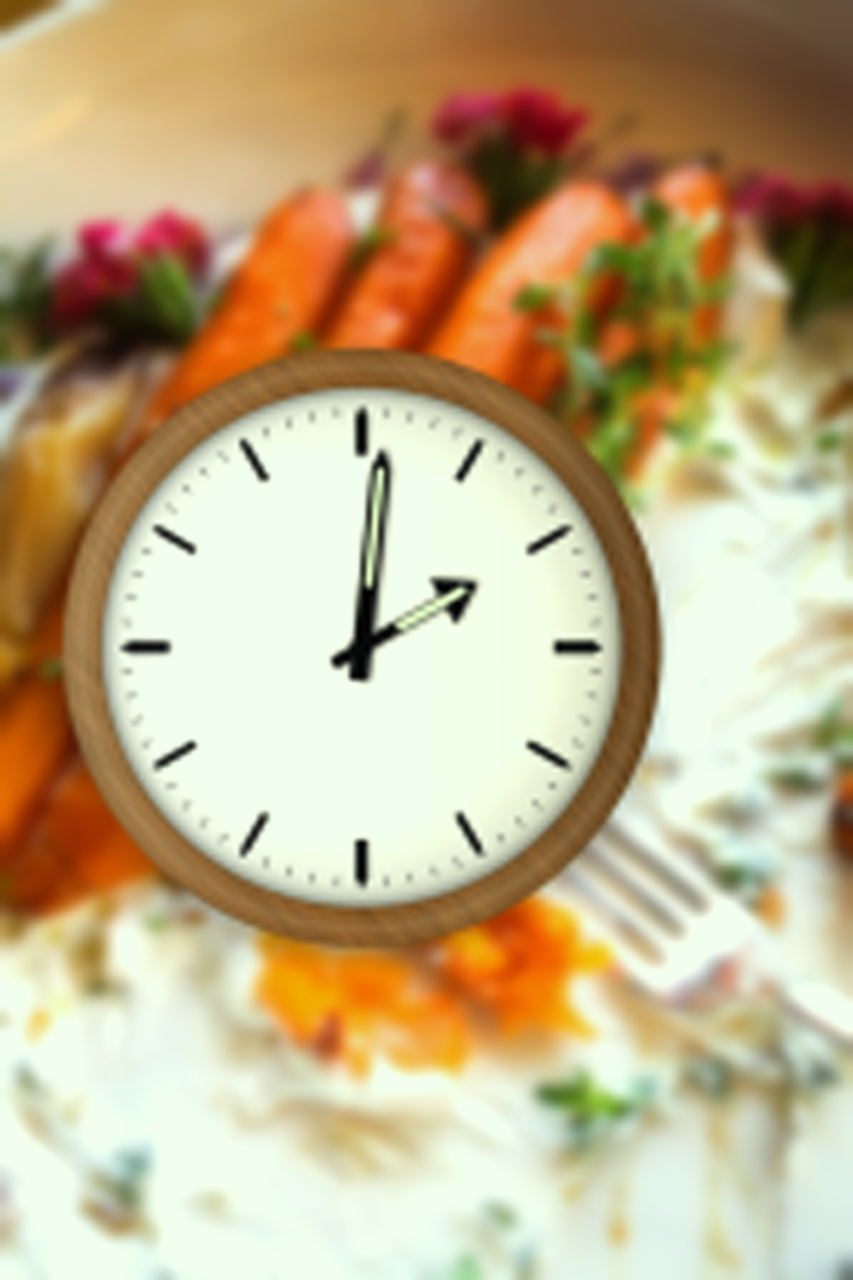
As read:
h=2 m=1
